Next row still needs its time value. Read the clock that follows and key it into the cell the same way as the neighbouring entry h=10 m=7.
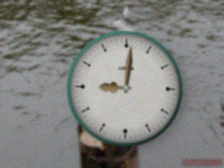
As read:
h=9 m=1
